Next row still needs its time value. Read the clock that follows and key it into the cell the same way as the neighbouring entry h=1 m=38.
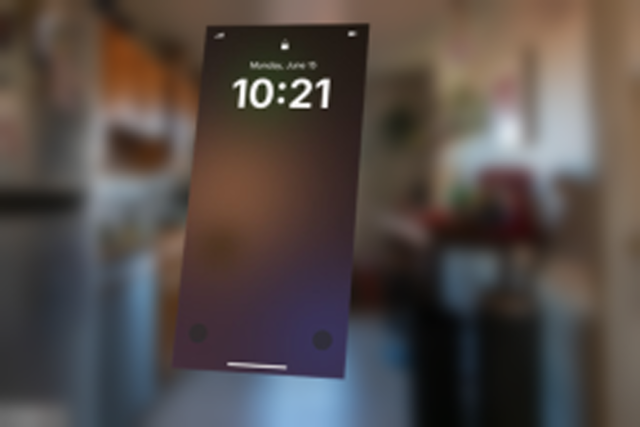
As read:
h=10 m=21
